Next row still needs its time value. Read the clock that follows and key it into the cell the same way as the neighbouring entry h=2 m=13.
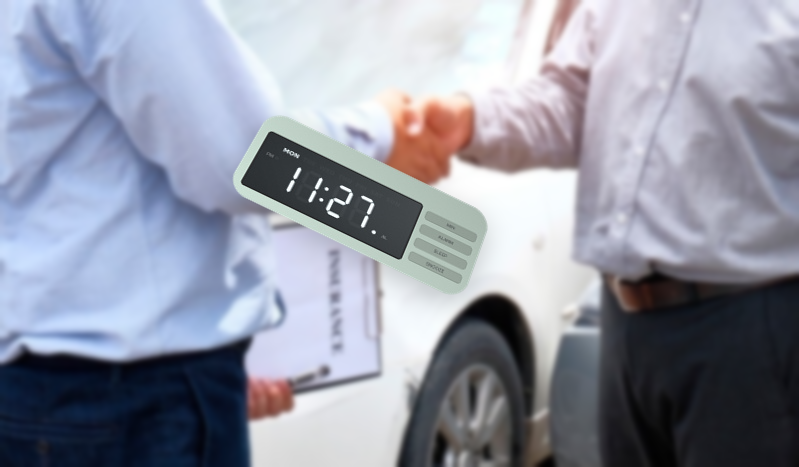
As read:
h=11 m=27
